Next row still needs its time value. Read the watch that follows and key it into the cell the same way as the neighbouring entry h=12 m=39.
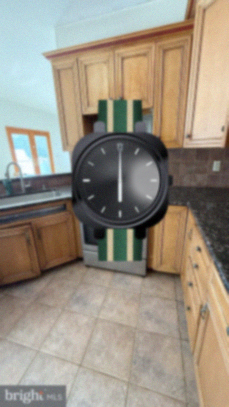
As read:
h=6 m=0
